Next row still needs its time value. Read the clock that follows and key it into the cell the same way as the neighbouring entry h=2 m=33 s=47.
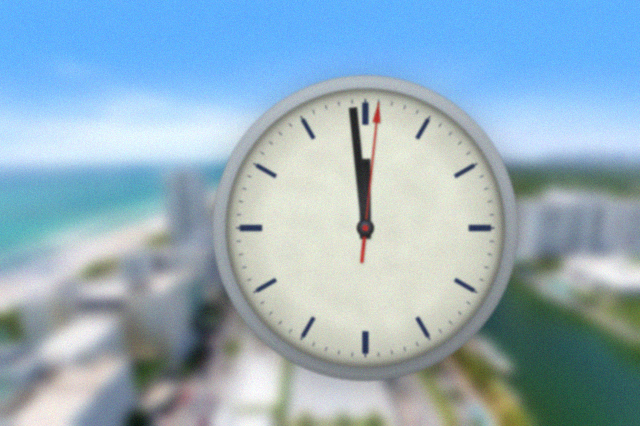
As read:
h=11 m=59 s=1
